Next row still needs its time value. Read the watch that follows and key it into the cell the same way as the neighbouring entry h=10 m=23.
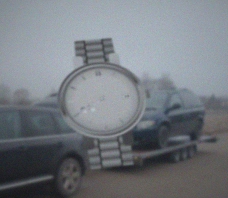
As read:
h=7 m=40
